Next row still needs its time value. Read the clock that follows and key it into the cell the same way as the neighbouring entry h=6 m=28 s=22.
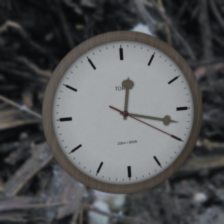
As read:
h=12 m=17 s=20
